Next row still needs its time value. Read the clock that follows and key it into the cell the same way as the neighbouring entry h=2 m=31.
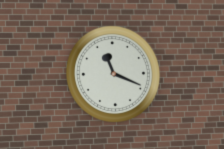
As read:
h=11 m=19
